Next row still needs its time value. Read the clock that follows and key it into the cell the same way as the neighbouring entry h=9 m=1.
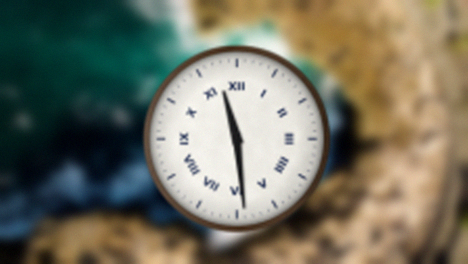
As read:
h=11 m=29
